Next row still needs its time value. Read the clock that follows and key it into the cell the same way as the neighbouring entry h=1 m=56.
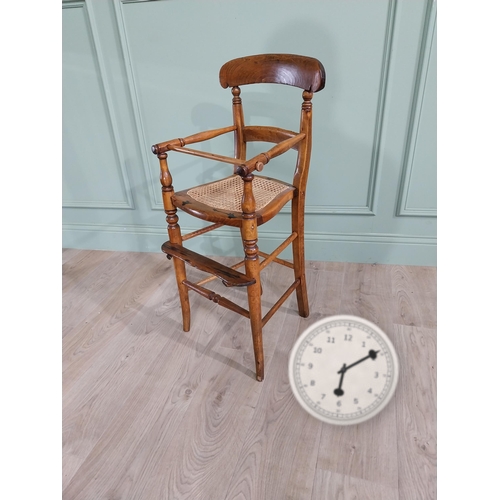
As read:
h=6 m=9
